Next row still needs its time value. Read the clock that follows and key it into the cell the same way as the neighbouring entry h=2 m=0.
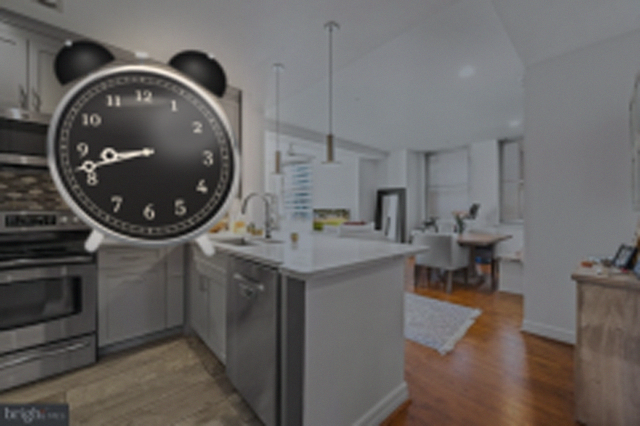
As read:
h=8 m=42
